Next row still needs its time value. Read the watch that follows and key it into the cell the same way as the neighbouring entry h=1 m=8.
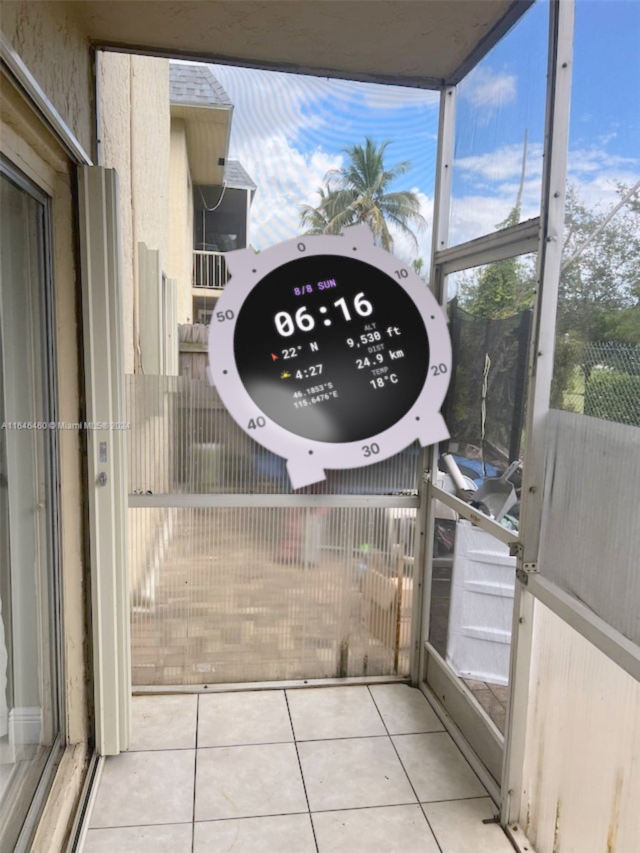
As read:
h=6 m=16
